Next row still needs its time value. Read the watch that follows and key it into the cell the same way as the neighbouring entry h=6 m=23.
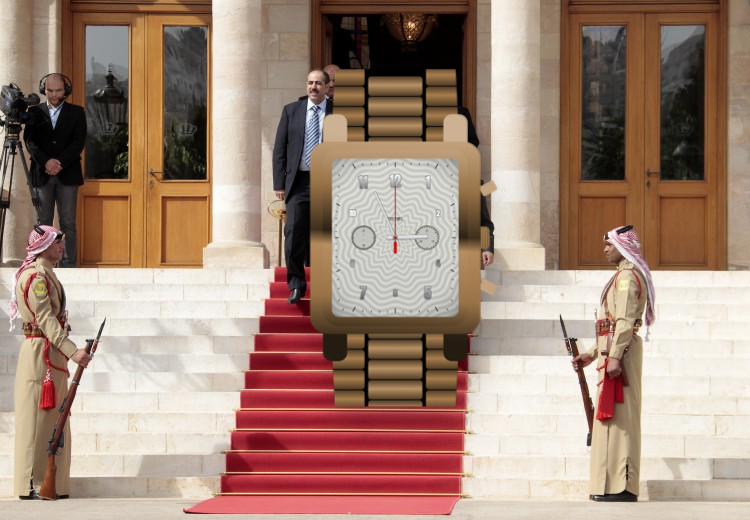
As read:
h=2 m=56
